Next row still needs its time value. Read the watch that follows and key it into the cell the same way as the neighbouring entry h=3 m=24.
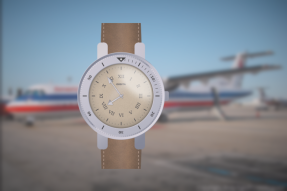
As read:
h=7 m=54
